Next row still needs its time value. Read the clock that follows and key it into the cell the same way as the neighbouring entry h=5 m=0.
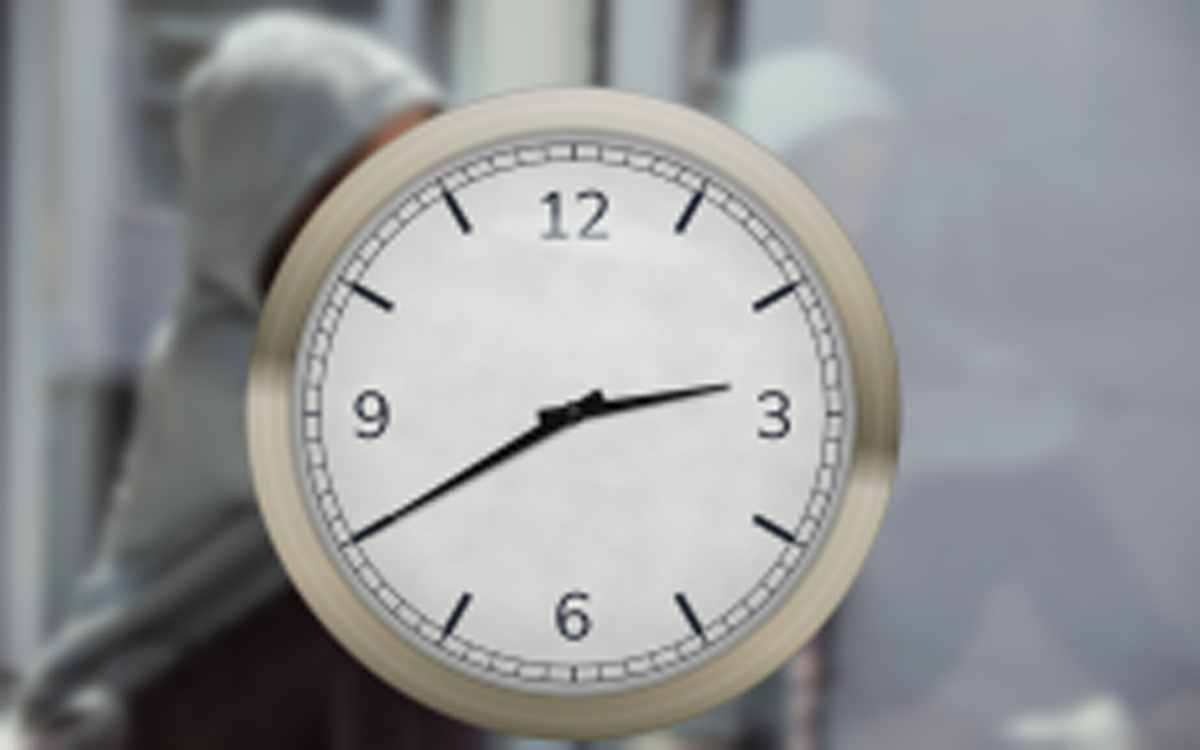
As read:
h=2 m=40
